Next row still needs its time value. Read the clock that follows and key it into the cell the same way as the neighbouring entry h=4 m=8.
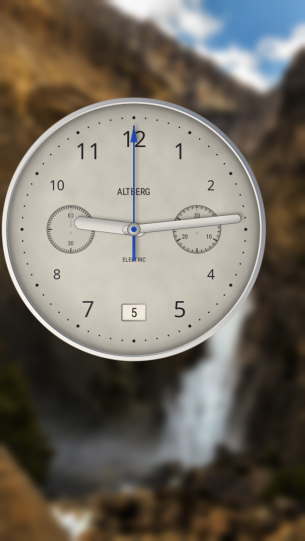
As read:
h=9 m=14
